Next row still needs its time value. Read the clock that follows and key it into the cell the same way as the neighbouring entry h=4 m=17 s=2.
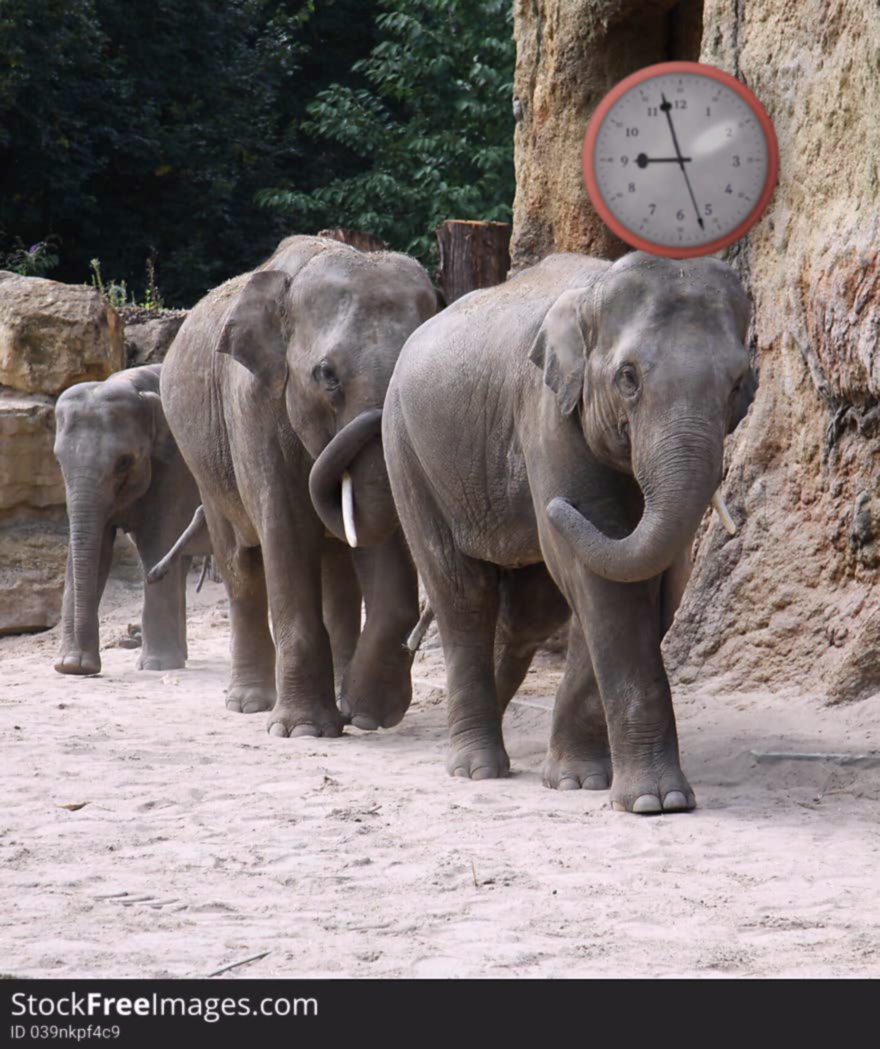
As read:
h=8 m=57 s=27
